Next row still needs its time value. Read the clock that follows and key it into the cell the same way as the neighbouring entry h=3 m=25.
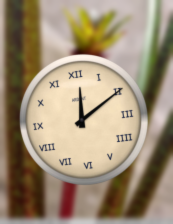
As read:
h=12 m=10
